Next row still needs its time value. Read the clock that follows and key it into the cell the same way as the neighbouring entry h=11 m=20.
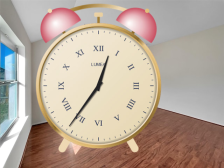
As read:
h=12 m=36
